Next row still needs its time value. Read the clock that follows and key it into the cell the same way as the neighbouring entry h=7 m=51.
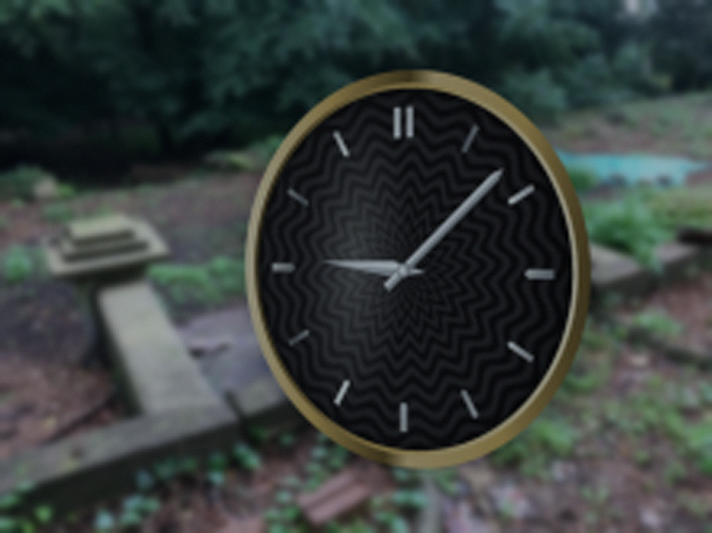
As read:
h=9 m=8
